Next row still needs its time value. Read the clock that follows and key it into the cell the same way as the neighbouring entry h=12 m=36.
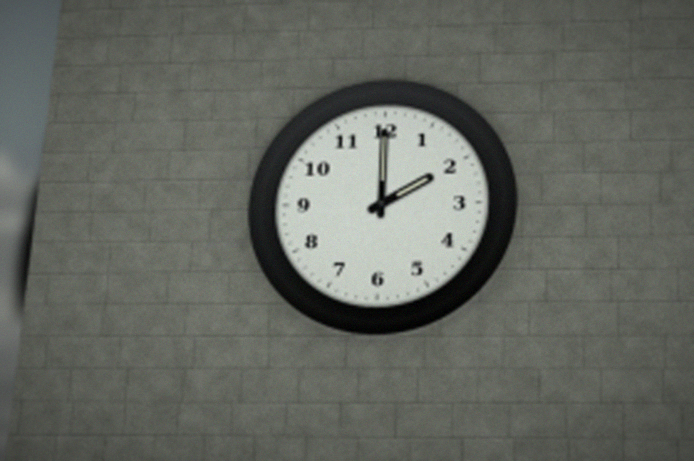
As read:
h=2 m=0
